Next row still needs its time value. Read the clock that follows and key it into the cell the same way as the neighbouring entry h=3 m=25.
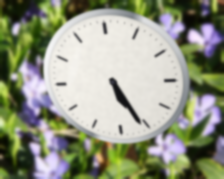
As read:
h=5 m=26
